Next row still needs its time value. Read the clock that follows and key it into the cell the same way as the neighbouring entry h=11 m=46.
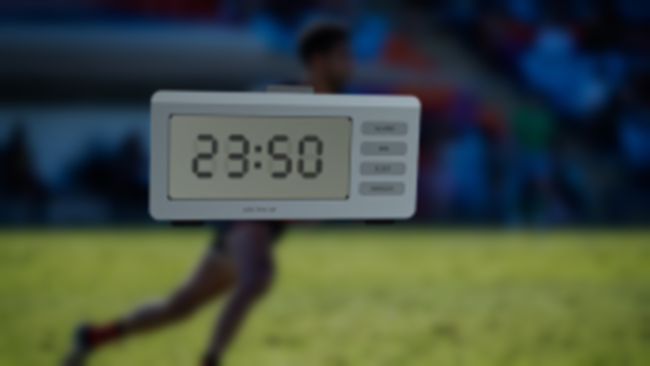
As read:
h=23 m=50
